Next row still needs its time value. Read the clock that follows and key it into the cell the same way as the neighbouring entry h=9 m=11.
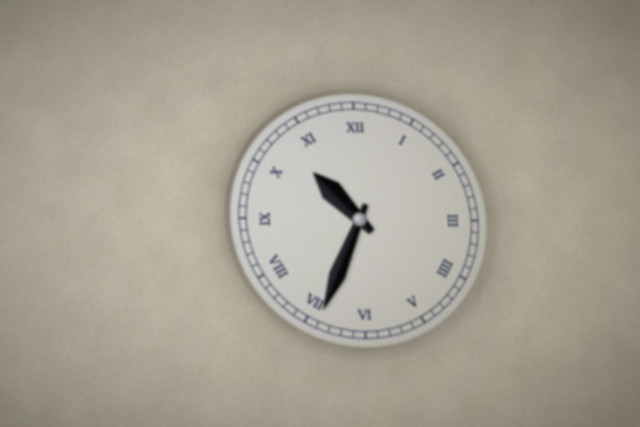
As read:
h=10 m=34
